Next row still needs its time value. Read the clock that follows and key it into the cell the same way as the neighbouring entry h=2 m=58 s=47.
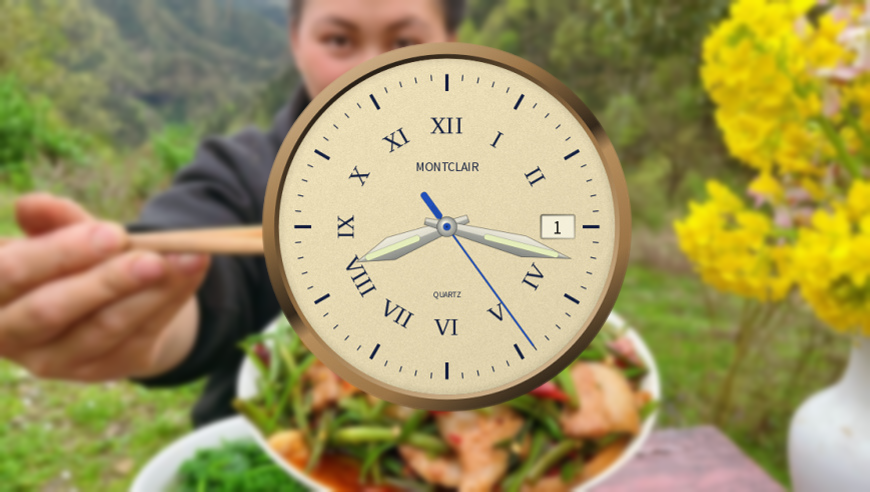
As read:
h=8 m=17 s=24
